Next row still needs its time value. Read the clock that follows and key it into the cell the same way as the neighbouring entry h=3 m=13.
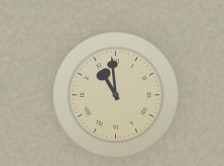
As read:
h=10 m=59
